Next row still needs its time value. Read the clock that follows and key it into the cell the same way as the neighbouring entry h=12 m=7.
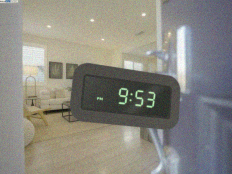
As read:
h=9 m=53
